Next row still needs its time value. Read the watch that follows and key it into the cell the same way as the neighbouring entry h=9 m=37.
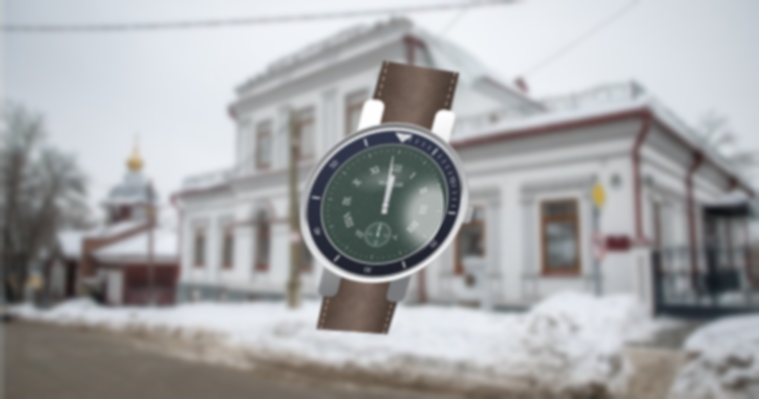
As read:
h=11 m=59
